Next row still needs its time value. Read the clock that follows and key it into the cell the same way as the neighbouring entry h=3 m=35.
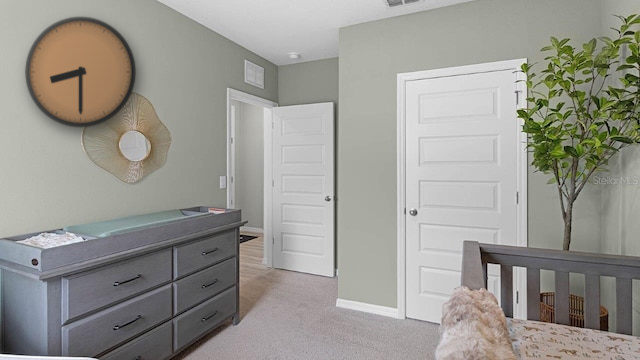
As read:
h=8 m=30
